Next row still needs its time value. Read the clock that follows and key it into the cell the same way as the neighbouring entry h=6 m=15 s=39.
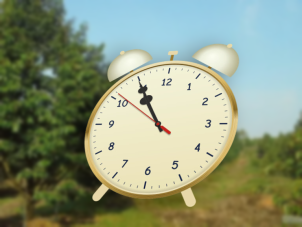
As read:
h=10 m=54 s=51
